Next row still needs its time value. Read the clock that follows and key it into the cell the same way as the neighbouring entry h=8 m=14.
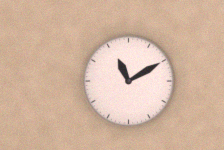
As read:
h=11 m=10
